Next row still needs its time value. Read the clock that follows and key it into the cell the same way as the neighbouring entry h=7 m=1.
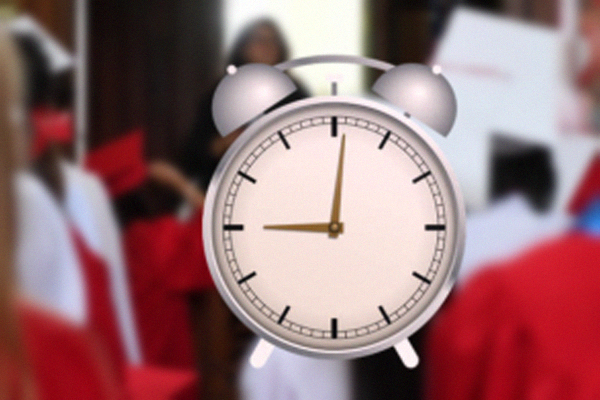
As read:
h=9 m=1
